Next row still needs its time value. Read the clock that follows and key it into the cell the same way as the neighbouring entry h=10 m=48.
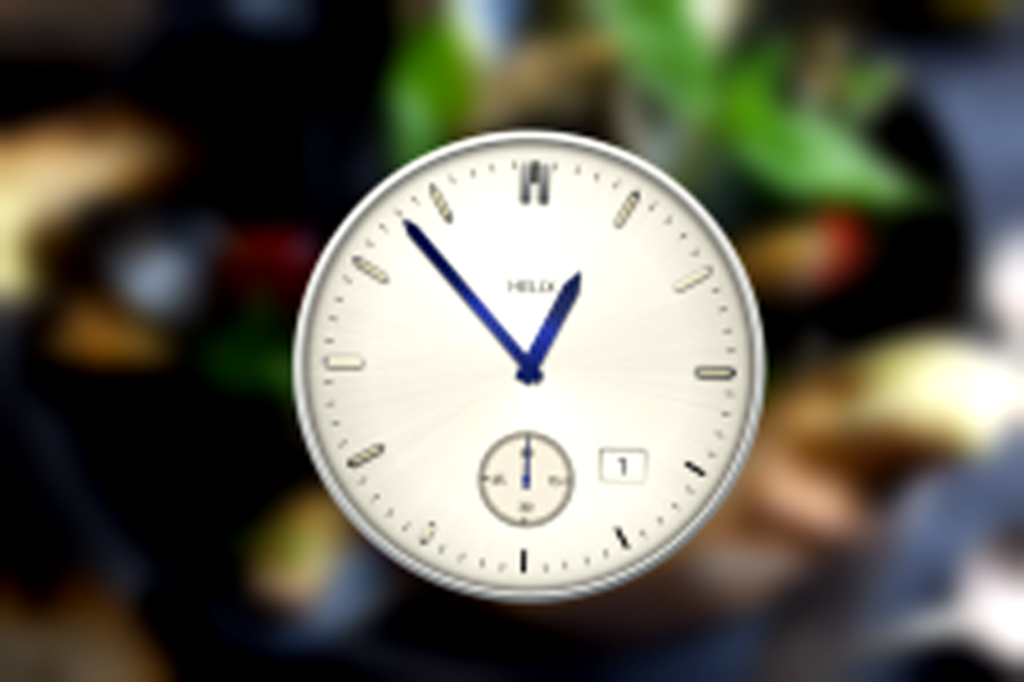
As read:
h=12 m=53
